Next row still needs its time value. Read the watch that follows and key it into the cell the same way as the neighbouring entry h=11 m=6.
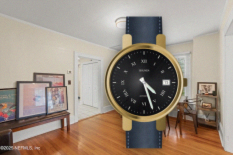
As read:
h=4 m=27
